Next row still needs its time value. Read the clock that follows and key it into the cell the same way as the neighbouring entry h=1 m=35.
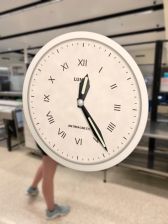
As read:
h=12 m=24
